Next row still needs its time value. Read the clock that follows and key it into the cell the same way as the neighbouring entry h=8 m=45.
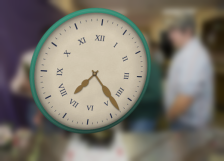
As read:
h=7 m=23
